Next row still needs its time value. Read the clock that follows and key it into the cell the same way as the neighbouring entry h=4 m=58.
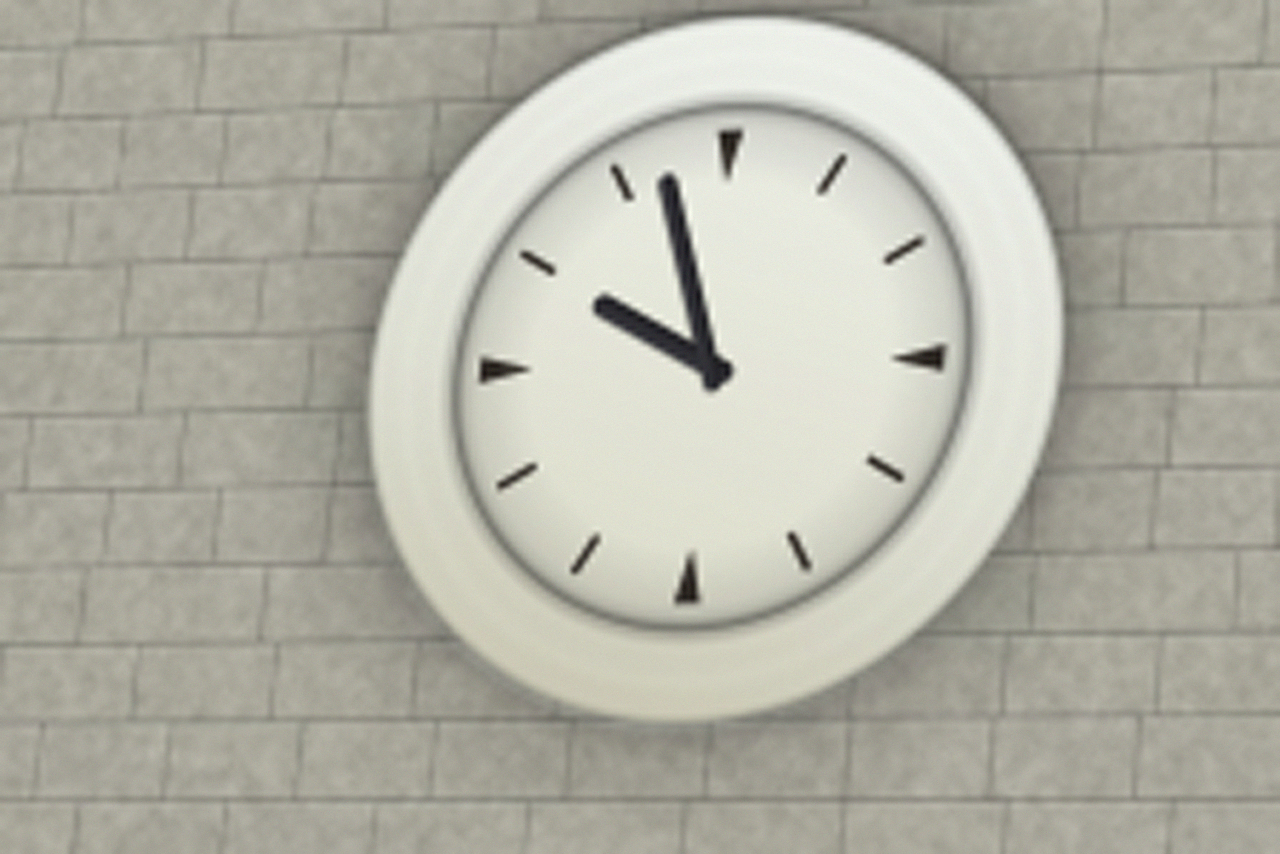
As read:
h=9 m=57
